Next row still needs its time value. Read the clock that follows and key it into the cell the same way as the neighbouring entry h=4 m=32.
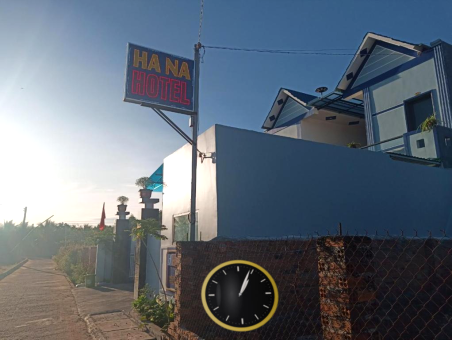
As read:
h=1 m=4
